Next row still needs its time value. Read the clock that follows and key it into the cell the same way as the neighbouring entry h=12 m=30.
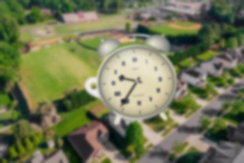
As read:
h=9 m=36
